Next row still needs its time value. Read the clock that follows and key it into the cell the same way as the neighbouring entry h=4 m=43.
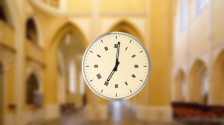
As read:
h=7 m=1
